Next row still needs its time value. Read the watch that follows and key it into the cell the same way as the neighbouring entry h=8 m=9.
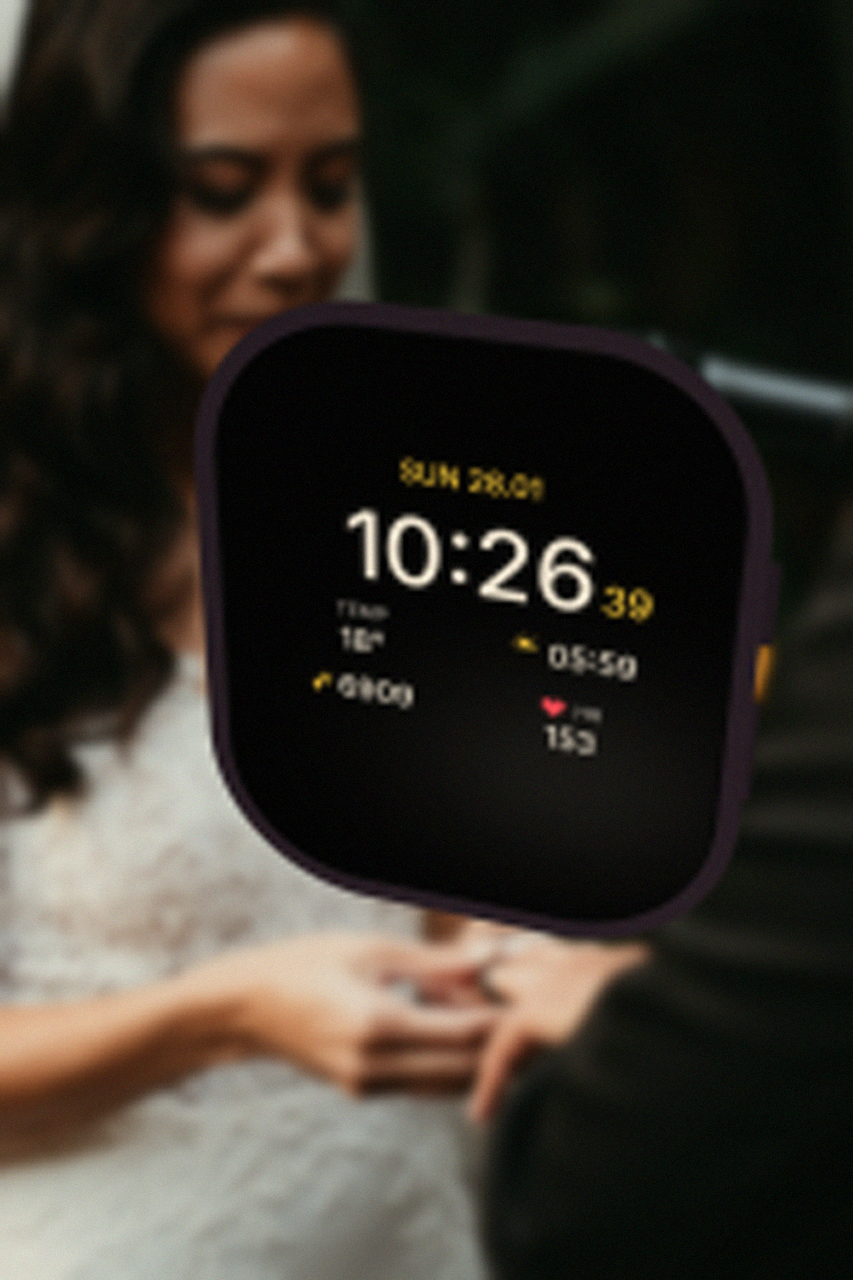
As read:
h=10 m=26
